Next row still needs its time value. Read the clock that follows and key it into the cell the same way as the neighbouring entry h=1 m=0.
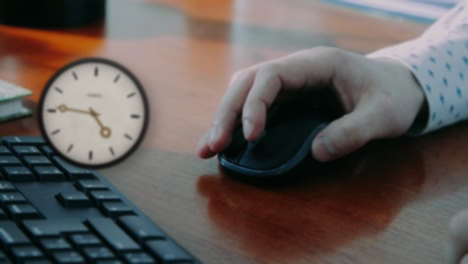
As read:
h=4 m=46
